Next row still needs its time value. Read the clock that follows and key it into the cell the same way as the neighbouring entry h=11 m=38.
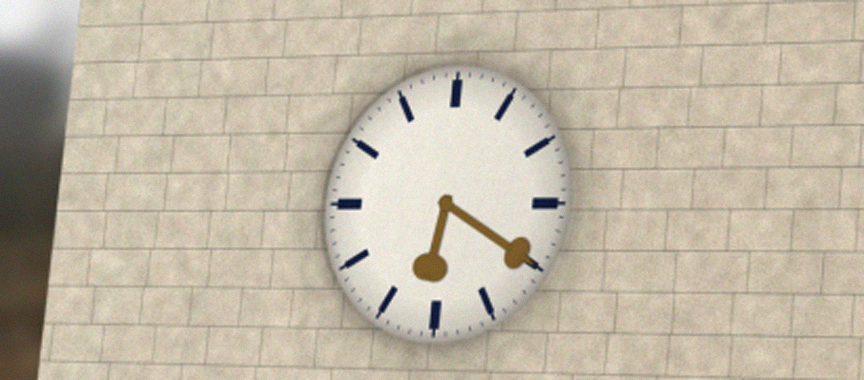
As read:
h=6 m=20
